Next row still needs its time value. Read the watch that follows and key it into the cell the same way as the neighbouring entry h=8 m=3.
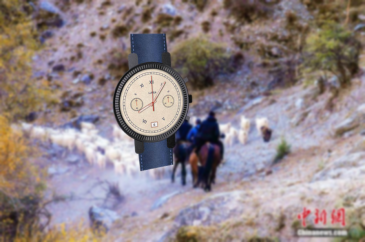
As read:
h=8 m=6
